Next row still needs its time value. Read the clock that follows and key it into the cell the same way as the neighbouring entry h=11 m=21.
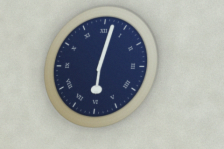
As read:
h=6 m=2
